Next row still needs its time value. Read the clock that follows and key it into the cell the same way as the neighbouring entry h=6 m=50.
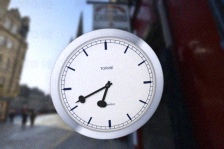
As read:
h=6 m=41
